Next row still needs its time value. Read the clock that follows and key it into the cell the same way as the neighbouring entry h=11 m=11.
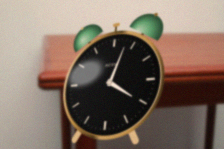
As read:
h=4 m=3
